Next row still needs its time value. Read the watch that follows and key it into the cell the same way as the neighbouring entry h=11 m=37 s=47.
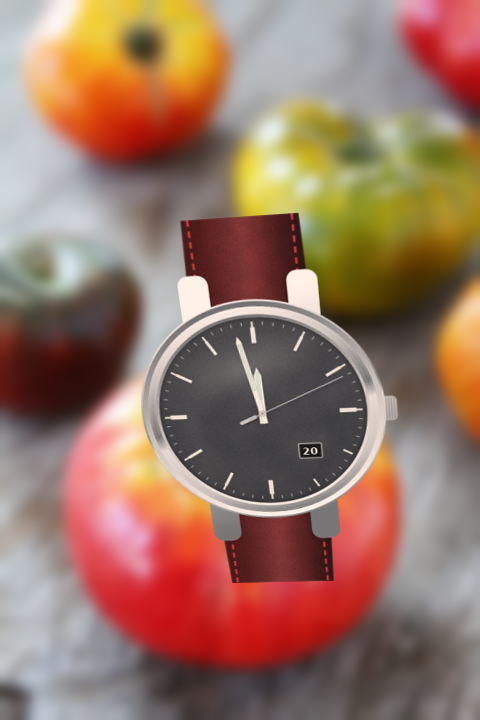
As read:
h=11 m=58 s=11
